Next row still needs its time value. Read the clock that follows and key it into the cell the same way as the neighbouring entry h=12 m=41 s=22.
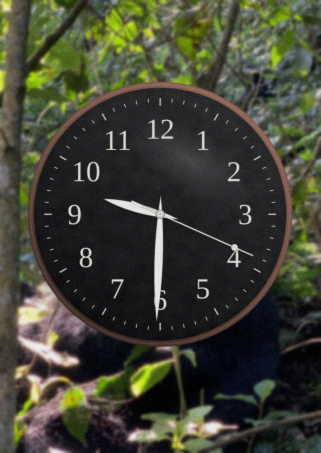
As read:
h=9 m=30 s=19
